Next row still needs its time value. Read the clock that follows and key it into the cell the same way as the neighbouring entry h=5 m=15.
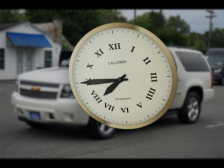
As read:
h=7 m=45
